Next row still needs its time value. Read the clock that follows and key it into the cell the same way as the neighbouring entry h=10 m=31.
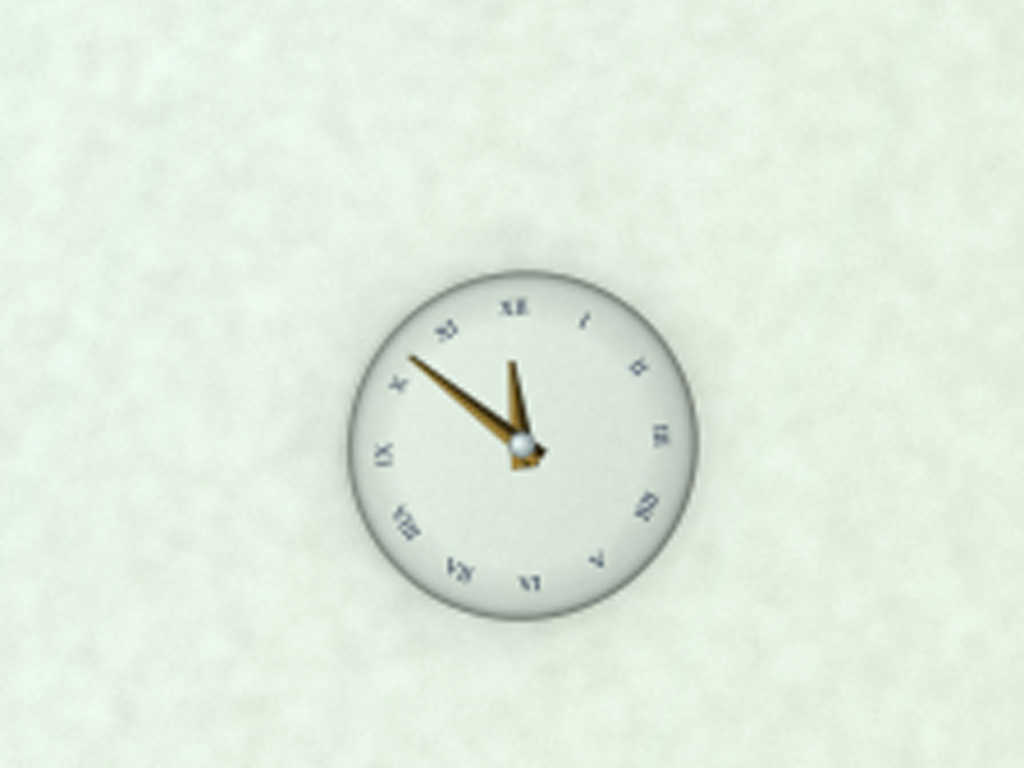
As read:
h=11 m=52
